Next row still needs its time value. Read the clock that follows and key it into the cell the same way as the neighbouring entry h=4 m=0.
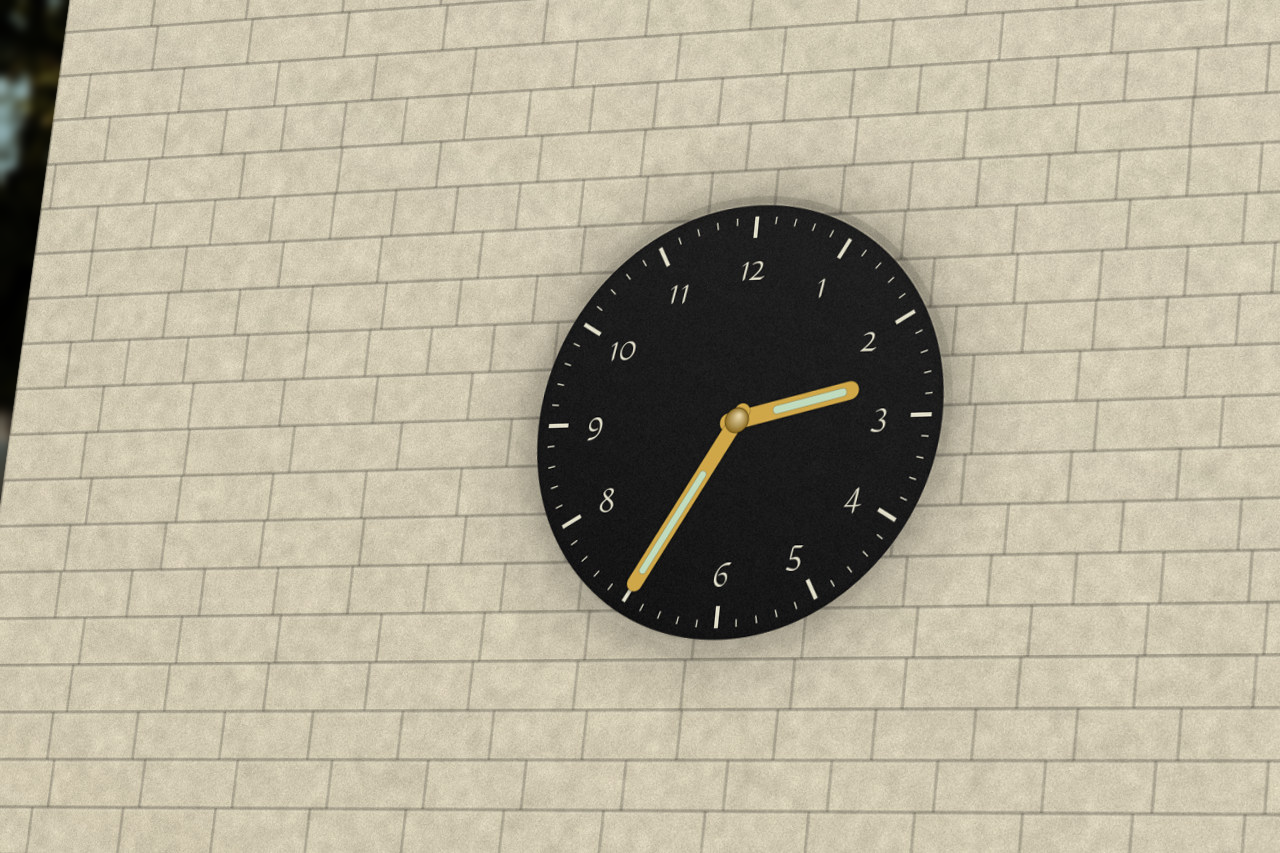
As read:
h=2 m=35
